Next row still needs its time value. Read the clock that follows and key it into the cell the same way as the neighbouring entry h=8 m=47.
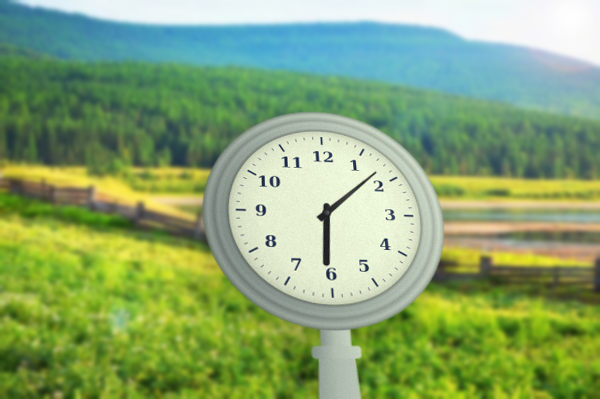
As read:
h=6 m=8
